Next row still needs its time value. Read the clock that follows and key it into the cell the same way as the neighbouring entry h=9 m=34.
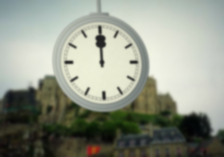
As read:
h=12 m=0
